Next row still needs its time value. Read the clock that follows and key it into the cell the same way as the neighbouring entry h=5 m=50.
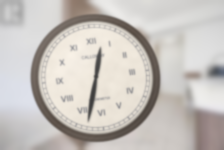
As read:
h=12 m=33
